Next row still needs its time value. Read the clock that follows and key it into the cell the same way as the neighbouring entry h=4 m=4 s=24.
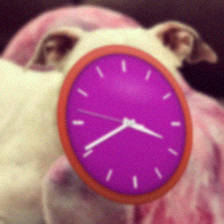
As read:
h=3 m=40 s=47
